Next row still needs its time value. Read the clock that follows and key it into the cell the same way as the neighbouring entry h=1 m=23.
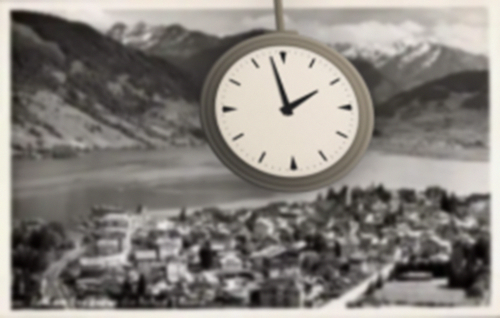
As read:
h=1 m=58
